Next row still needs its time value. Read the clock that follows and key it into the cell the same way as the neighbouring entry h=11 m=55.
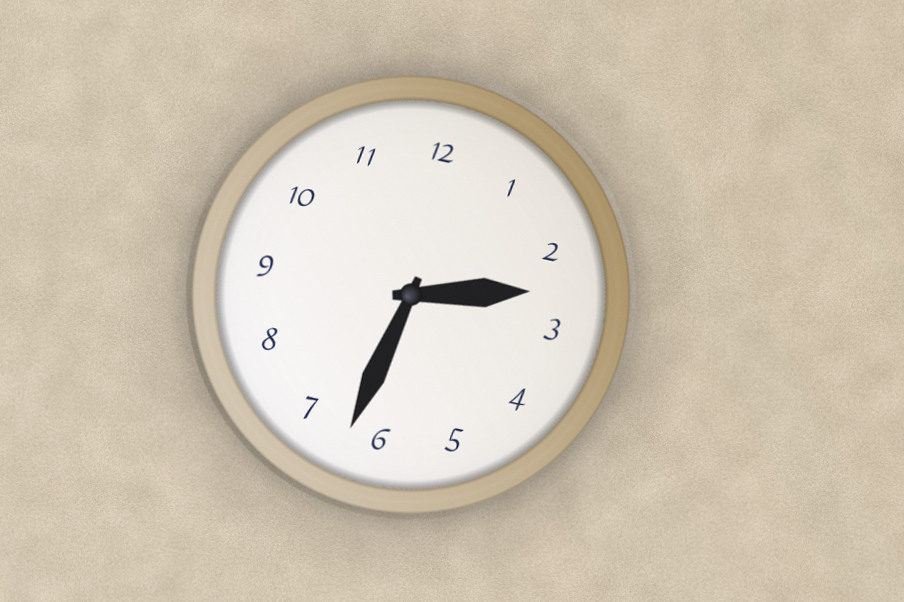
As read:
h=2 m=32
